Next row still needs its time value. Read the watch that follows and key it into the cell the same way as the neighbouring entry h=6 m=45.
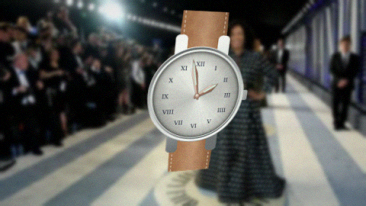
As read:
h=1 m=58
